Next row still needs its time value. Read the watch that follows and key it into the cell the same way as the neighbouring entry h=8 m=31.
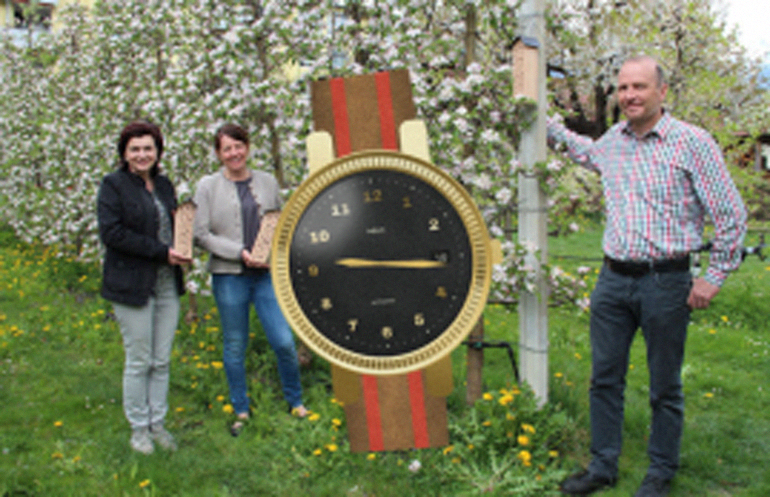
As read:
h=9 m=16
